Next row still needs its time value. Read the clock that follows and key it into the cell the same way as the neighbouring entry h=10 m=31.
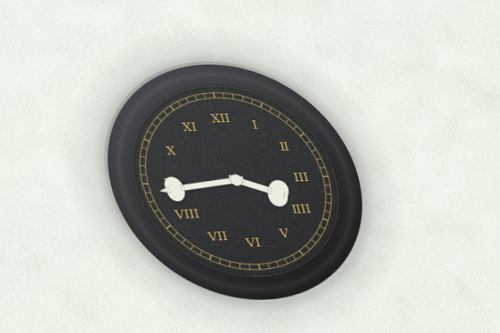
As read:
h=3 m=44
